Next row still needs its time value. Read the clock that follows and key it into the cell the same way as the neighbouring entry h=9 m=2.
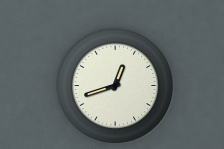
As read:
h=12 m=42
